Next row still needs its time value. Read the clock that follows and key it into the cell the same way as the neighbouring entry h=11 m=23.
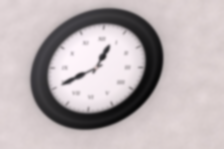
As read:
h=12 m=40
